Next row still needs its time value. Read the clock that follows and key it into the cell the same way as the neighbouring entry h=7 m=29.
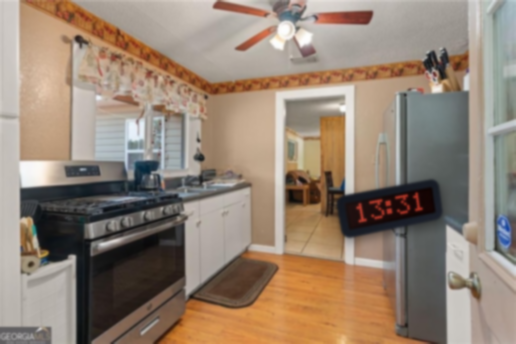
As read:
h=13 m=31
